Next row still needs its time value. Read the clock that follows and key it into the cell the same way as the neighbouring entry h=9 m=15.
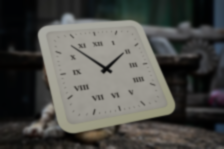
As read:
h=1 m=53
